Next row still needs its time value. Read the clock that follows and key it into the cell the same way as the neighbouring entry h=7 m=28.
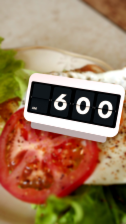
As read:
h=6 m=0
